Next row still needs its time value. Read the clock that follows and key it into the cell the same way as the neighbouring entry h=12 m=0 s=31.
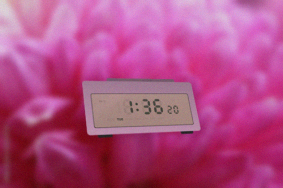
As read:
h=1 m=36 s=20
